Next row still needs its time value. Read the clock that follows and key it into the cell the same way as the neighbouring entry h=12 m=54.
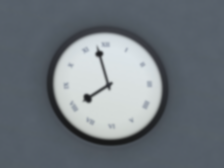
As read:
h=7 m=58
